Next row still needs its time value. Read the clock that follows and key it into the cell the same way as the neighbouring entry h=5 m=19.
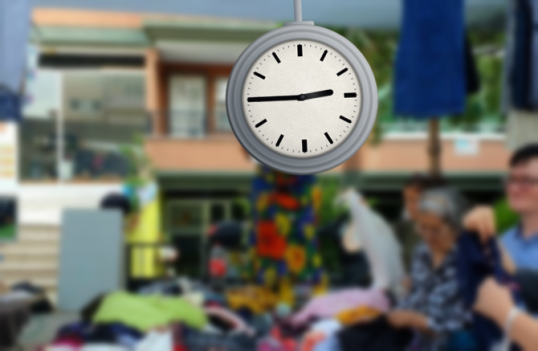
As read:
h=2 m=45
